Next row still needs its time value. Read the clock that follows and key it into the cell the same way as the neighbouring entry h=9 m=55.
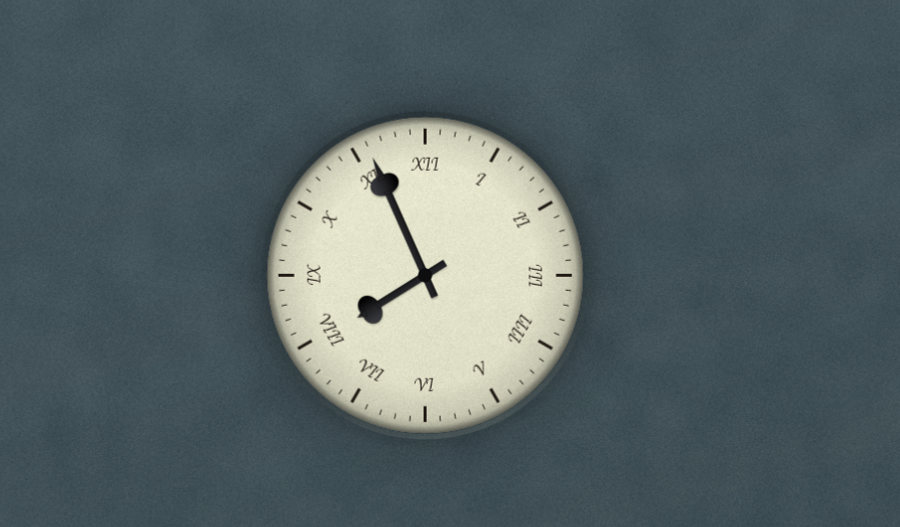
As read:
h=7 m=56
